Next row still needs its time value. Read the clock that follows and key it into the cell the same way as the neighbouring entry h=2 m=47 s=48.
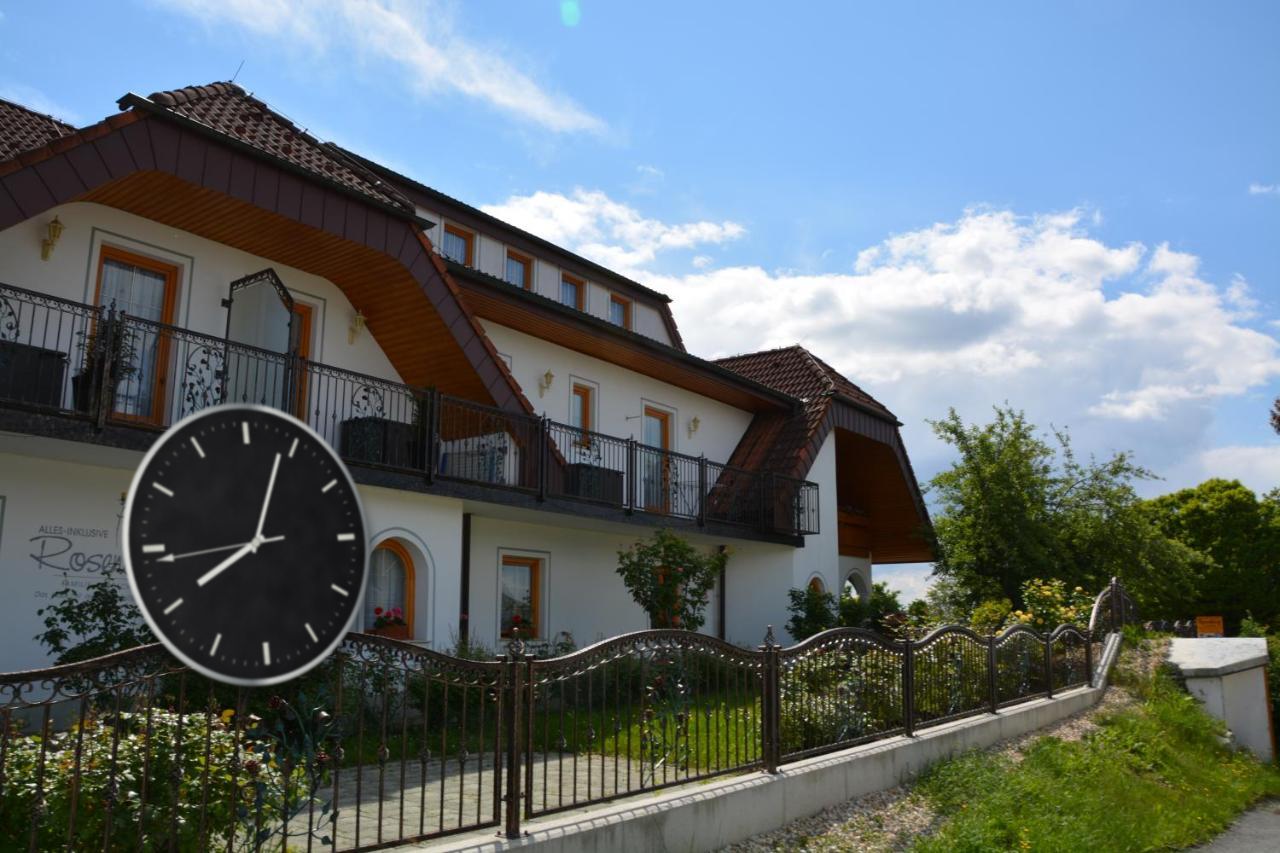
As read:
h=8 m=3 s=44
